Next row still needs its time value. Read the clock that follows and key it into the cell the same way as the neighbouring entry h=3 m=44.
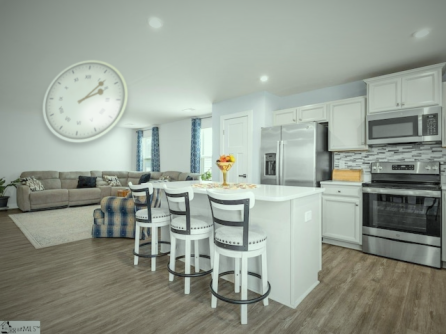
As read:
h=2 m=7
